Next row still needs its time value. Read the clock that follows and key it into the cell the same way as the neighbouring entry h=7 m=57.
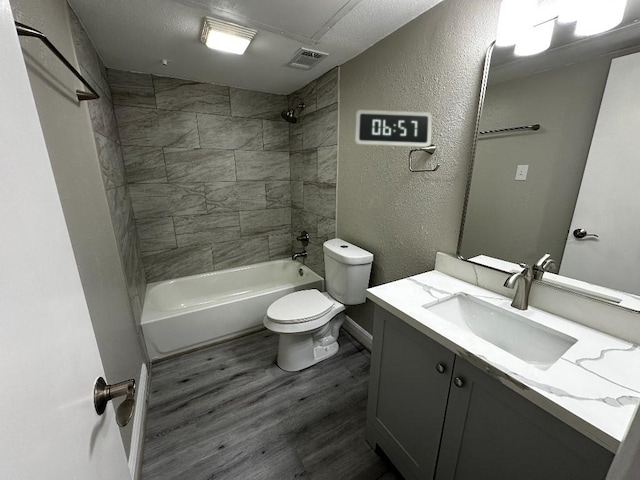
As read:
h=6 m=57
